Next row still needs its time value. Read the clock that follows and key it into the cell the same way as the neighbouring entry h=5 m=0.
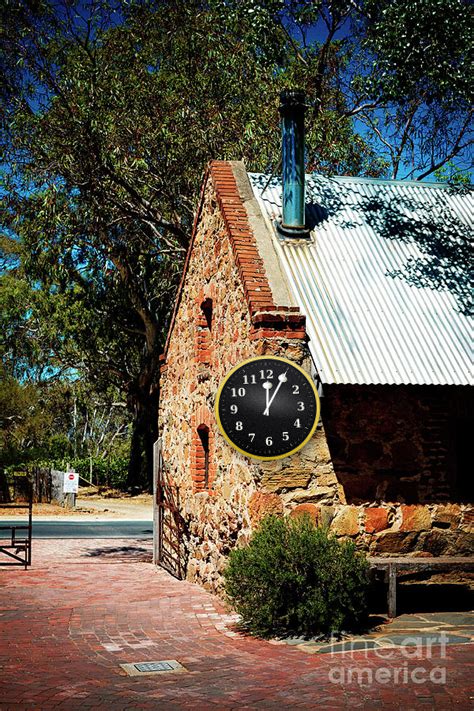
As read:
h=12 m=5
